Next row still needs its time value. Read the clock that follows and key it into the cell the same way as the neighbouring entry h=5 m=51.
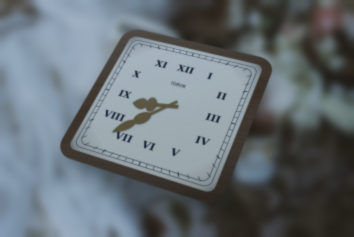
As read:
h=8 m=37
